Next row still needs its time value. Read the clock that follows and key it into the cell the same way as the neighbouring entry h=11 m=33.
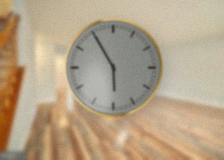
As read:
h=5 m=55
